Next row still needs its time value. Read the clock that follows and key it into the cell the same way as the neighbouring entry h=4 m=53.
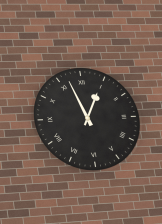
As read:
h=12 m=57
